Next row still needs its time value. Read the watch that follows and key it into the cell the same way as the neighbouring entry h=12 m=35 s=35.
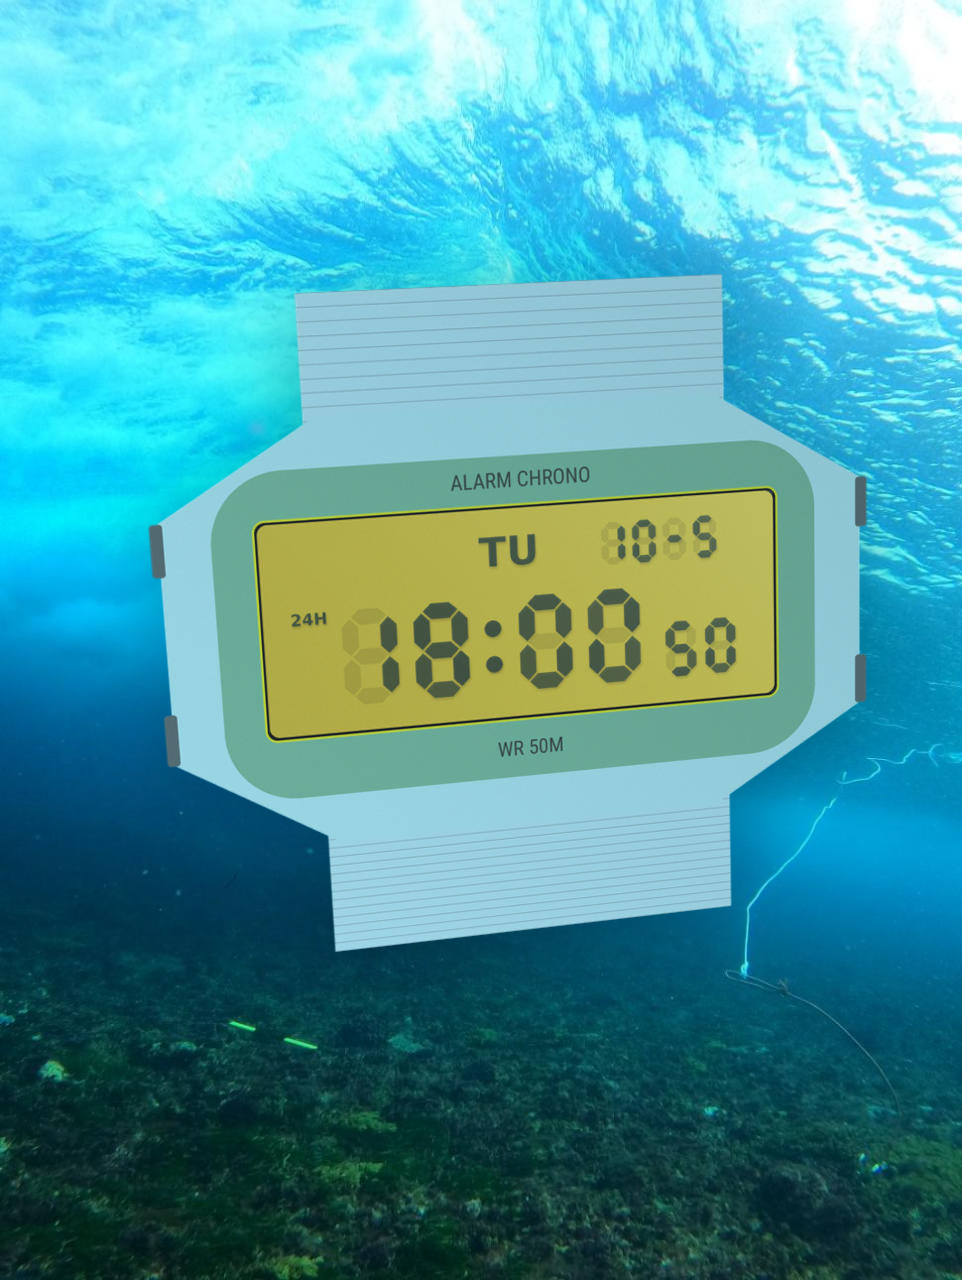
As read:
h=18 m=0 s=50
